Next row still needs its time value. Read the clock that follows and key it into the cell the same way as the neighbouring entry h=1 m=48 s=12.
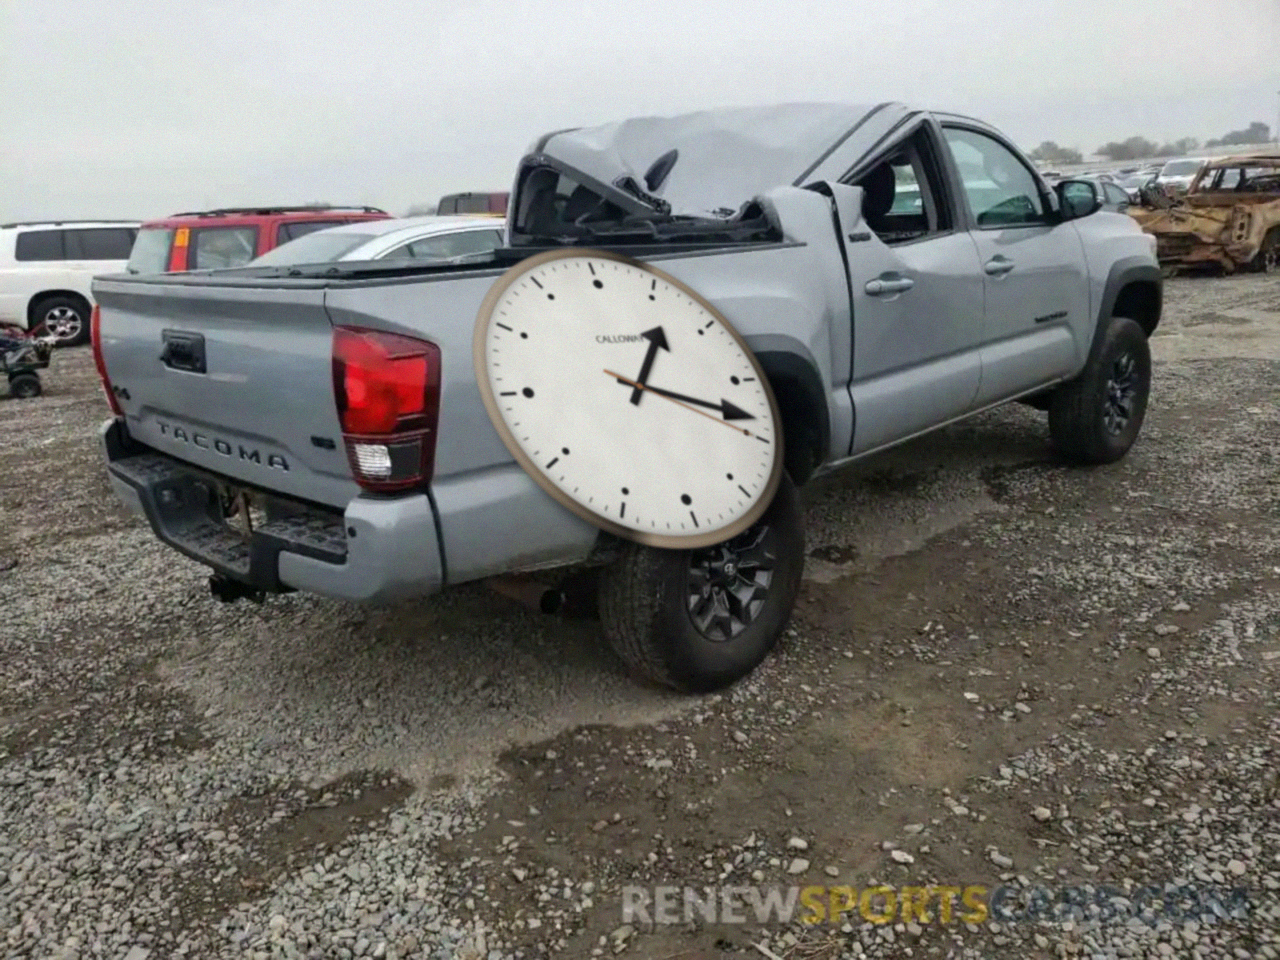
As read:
h=1 m=18 s=20
